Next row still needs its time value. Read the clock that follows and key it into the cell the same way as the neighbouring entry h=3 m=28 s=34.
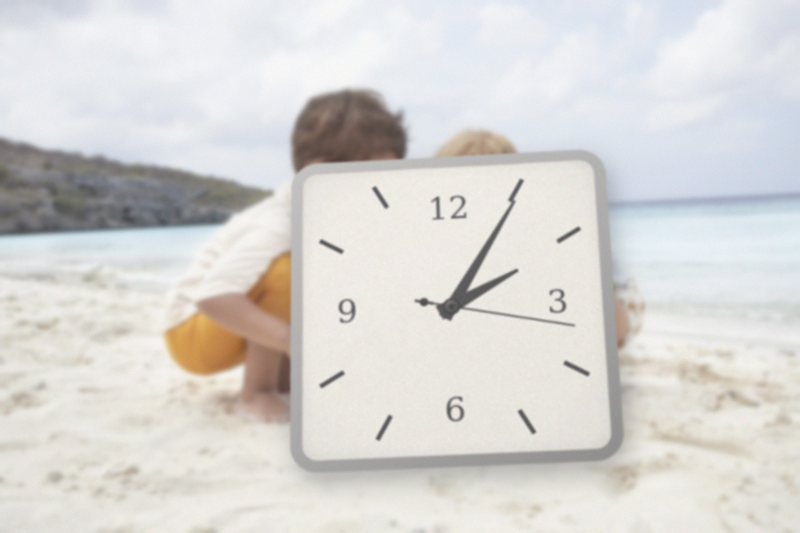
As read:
h=2 m=5 s=17
